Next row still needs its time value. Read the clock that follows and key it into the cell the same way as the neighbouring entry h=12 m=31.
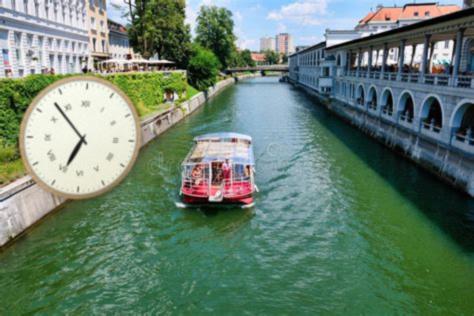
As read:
h=6 m=53
